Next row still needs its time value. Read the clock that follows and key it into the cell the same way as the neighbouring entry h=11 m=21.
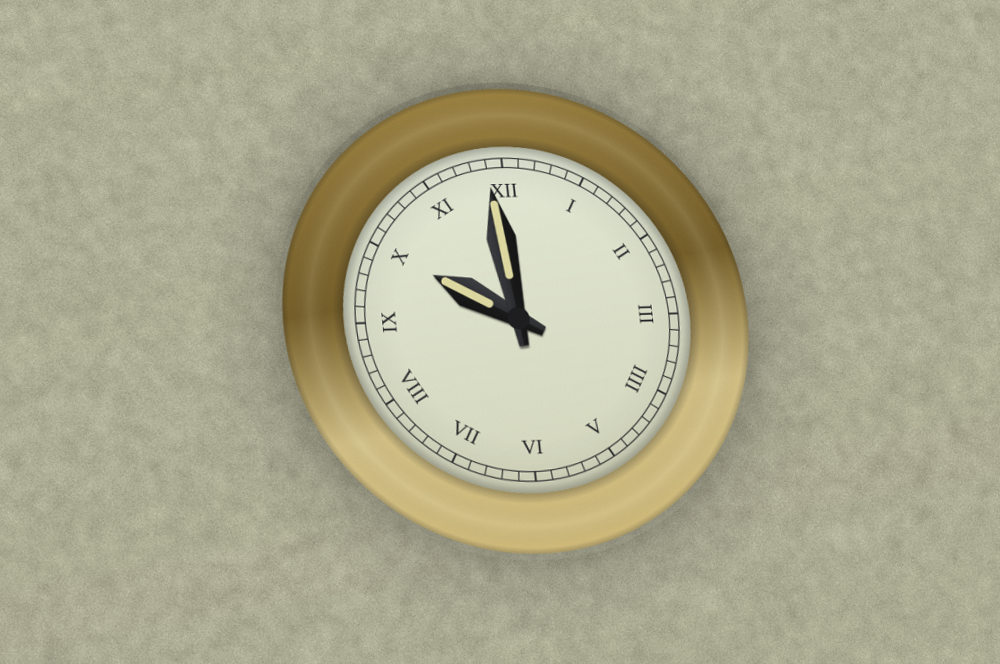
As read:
h=9 m=59
